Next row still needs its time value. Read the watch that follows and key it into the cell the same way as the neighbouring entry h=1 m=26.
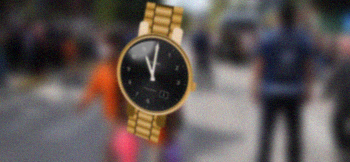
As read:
h=11 m=0
